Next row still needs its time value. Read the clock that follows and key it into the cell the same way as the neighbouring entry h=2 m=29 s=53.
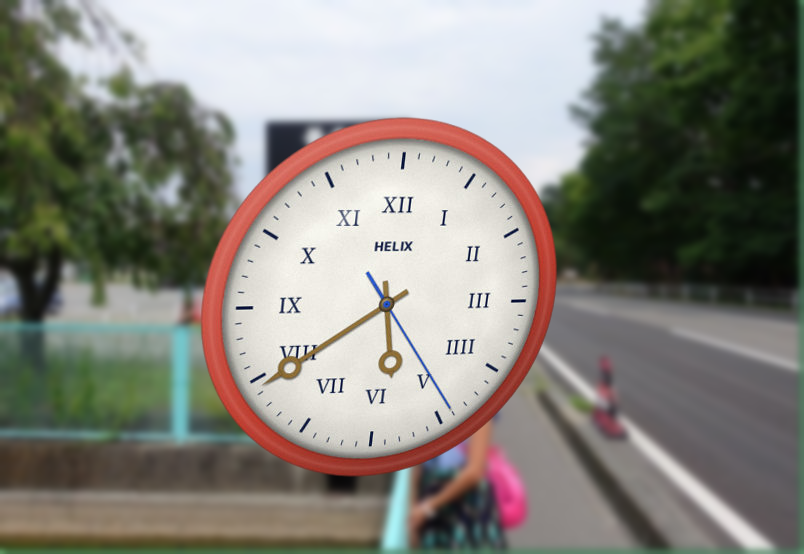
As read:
h=5 m=39 s=24
